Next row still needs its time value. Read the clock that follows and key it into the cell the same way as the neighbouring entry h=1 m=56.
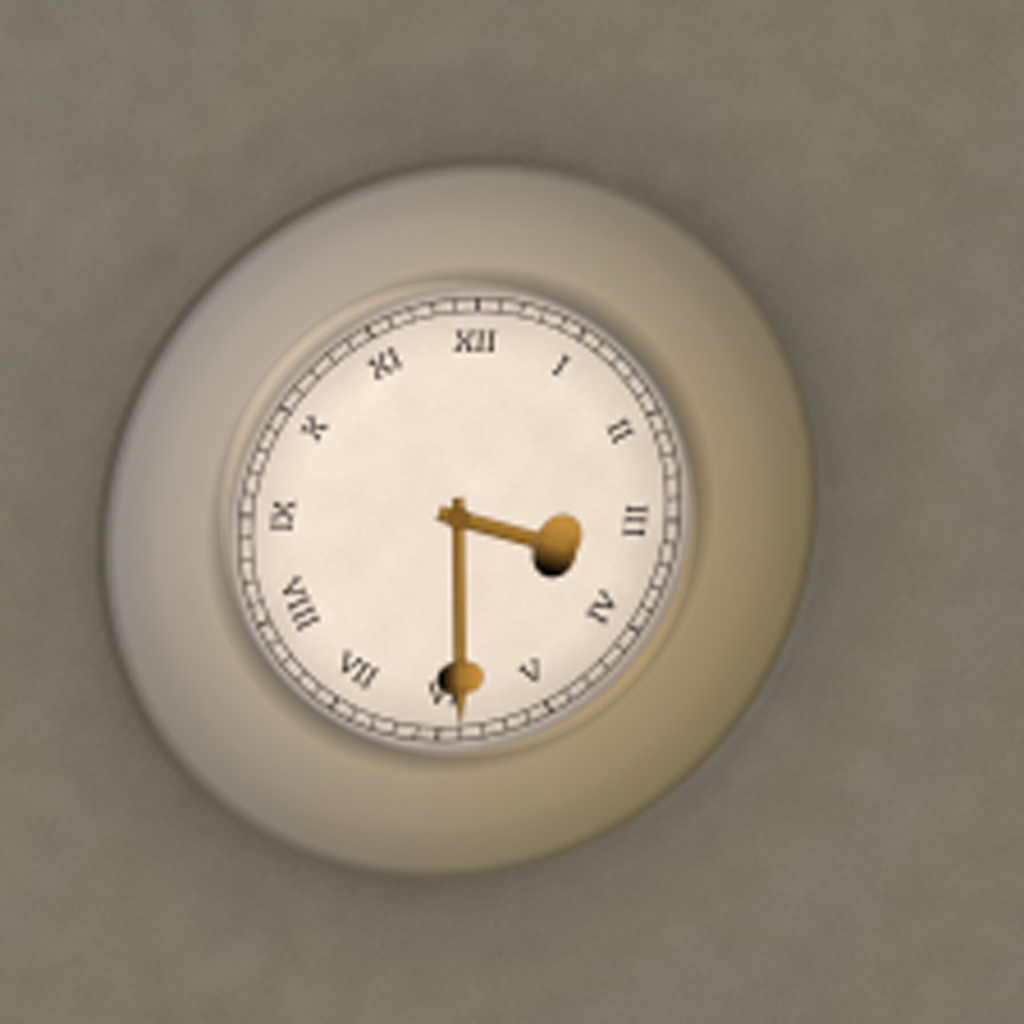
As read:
h=3 m=29
